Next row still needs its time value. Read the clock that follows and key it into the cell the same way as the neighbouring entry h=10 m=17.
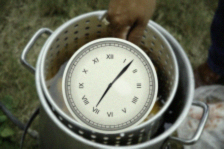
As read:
h=7 m=7
